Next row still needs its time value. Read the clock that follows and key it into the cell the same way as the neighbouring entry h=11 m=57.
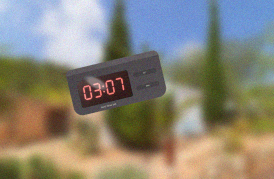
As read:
h=3 m=7
